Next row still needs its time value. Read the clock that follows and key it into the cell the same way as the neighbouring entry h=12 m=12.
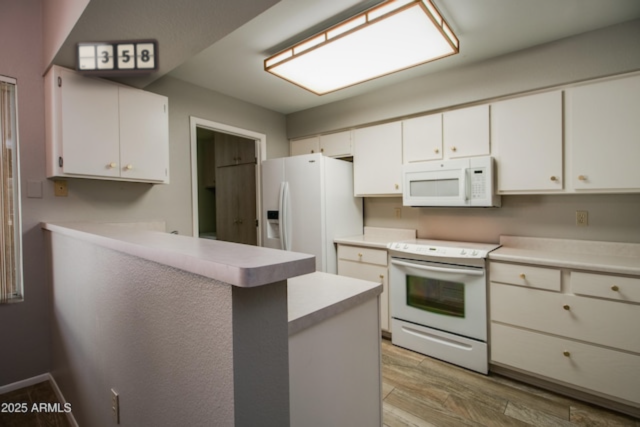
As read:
h=3 m=58
